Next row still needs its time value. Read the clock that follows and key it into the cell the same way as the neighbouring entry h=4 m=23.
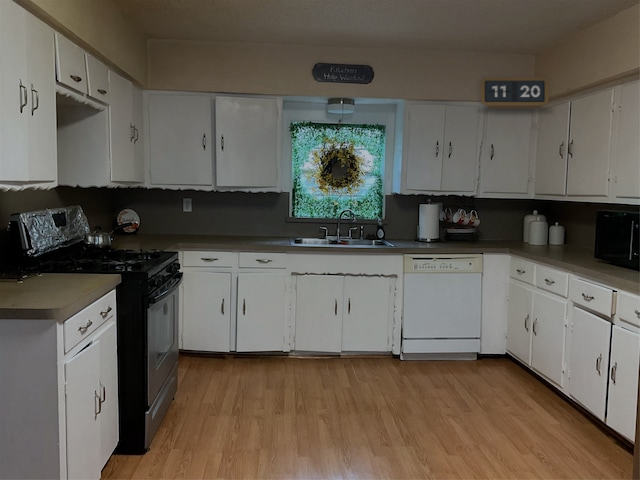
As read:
h=11 m=20
